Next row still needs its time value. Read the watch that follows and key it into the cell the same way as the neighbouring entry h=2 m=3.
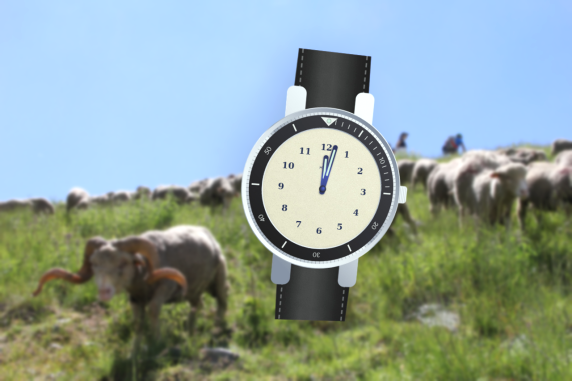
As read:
h=12 m=2
